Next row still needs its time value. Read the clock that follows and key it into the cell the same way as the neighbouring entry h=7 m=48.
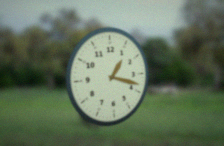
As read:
h=1 m=18
